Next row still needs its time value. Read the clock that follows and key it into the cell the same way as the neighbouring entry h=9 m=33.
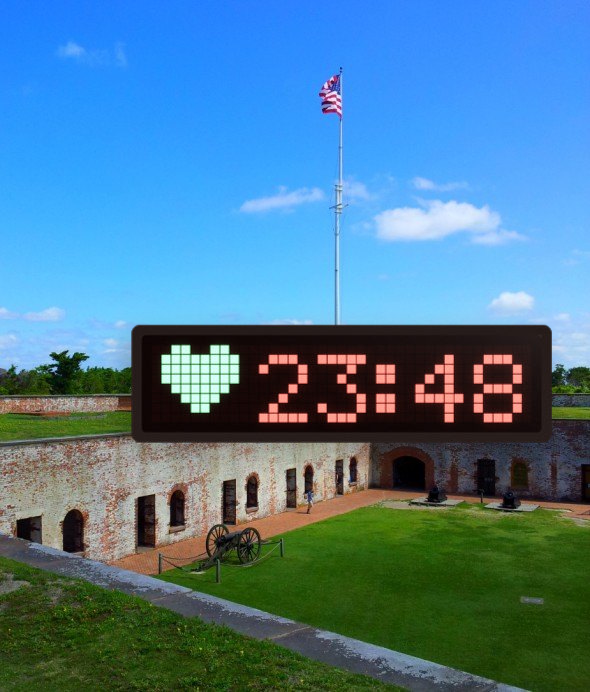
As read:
h=23 m=48
